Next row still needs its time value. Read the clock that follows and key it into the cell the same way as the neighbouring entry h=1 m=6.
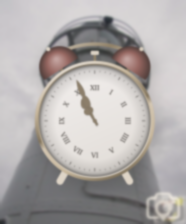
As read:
h=10 m=56
